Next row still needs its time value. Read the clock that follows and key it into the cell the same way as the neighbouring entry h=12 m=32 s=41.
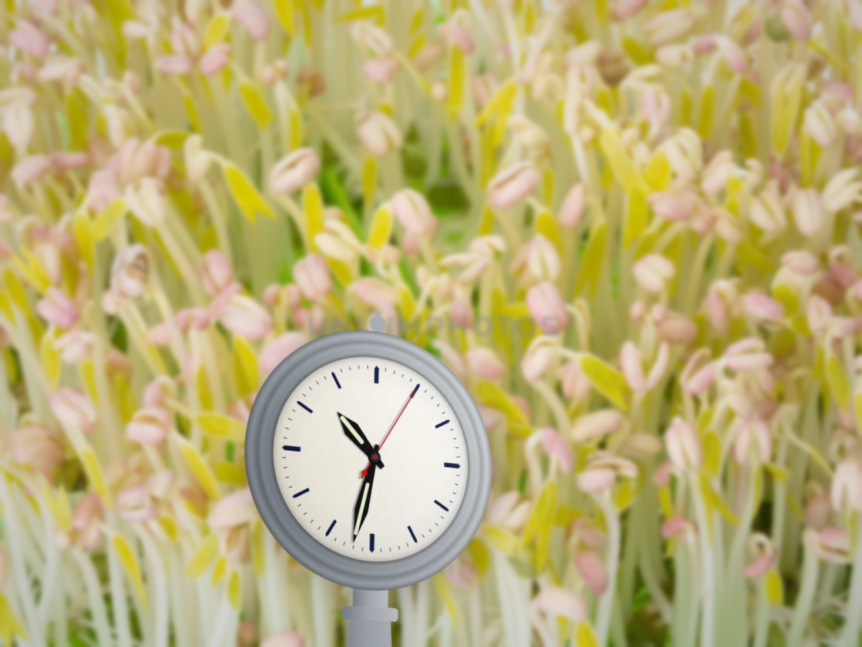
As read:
h=10 m=32 s=5
